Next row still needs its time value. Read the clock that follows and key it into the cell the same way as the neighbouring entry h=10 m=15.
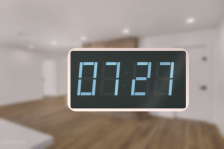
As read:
h=7 m=27
